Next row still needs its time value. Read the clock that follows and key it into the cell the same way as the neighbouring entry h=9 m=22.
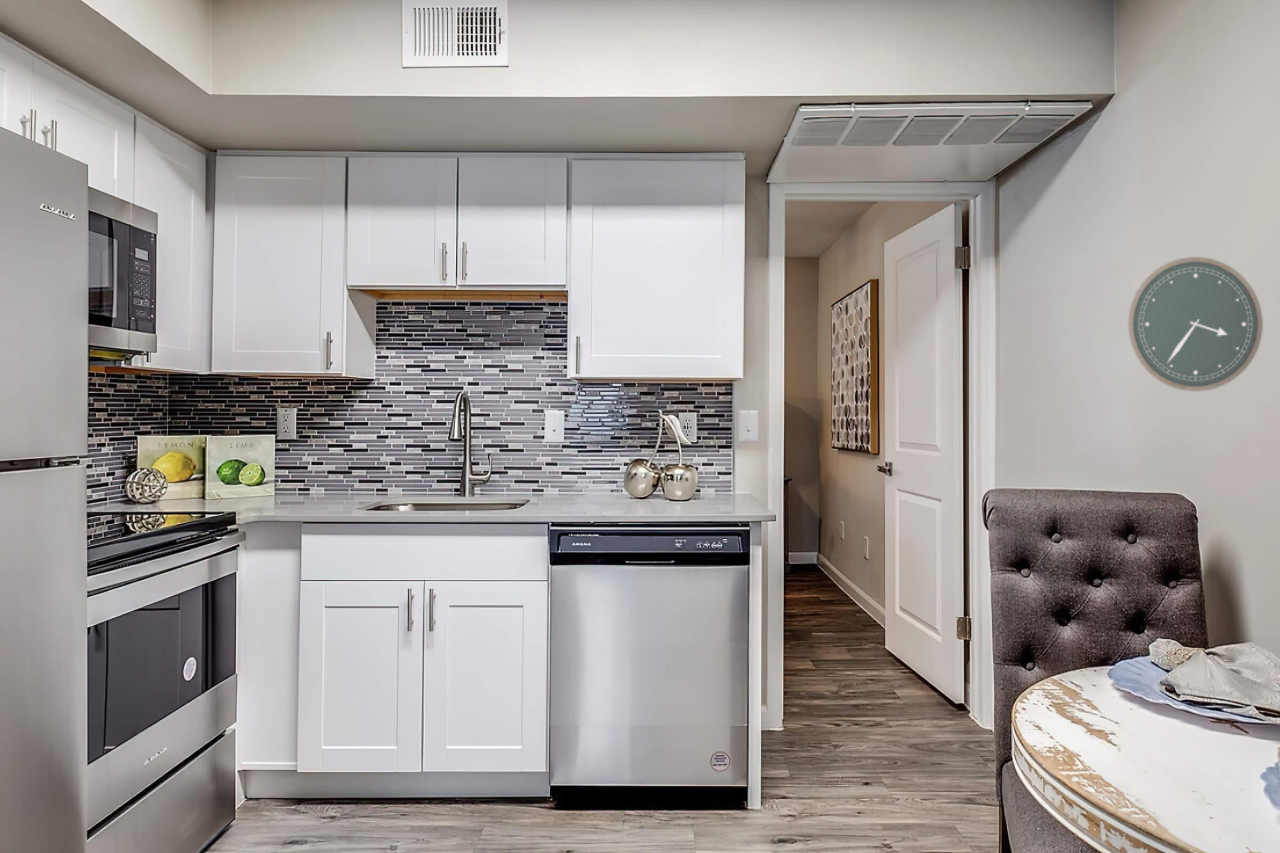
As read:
h=3 m=36
